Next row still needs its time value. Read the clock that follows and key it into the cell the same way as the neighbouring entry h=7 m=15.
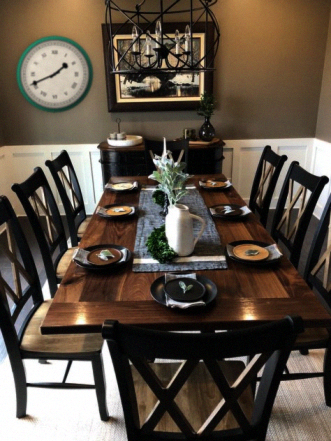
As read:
h=1 m=41
